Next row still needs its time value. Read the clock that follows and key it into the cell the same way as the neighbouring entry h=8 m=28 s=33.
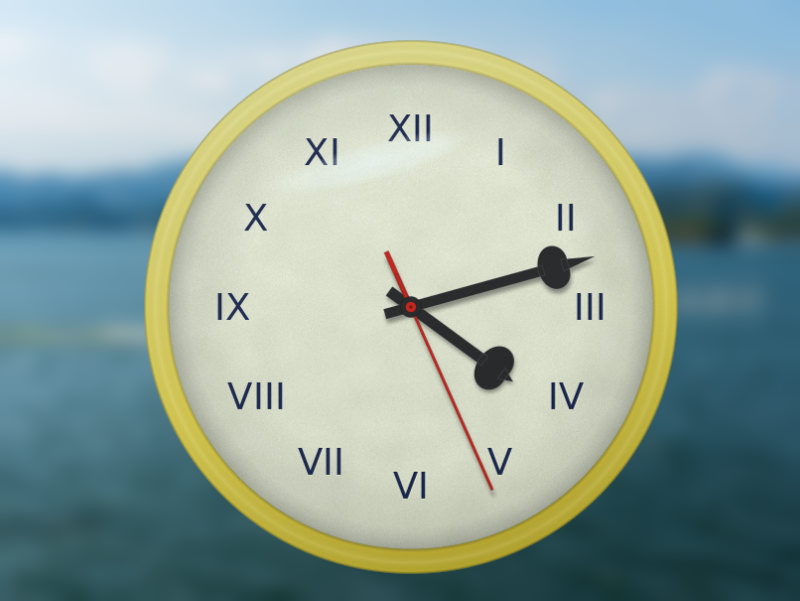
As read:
h=4 m=12 s=26
